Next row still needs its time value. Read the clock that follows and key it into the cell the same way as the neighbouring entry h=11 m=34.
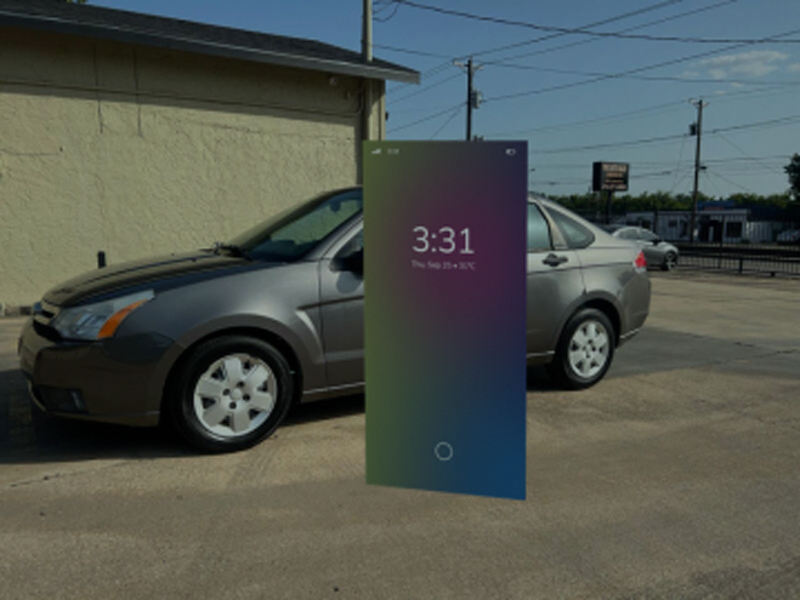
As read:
h=3 m=31
